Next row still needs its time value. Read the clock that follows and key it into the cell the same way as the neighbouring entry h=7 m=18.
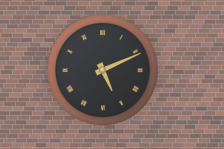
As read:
h=5 m=11
